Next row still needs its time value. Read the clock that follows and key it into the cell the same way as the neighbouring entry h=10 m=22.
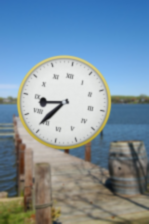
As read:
h=8 m=36
